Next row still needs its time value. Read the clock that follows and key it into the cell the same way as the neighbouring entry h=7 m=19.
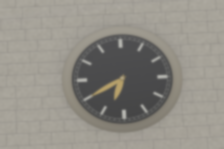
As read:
h=6 m=40
